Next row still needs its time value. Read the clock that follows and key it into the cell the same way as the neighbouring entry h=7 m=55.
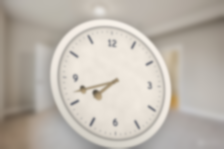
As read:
h=7 m=42
